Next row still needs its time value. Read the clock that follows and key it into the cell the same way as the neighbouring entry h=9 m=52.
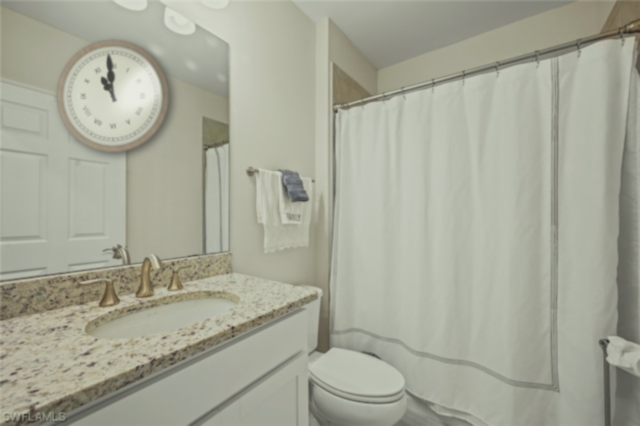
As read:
h=10 m=59
